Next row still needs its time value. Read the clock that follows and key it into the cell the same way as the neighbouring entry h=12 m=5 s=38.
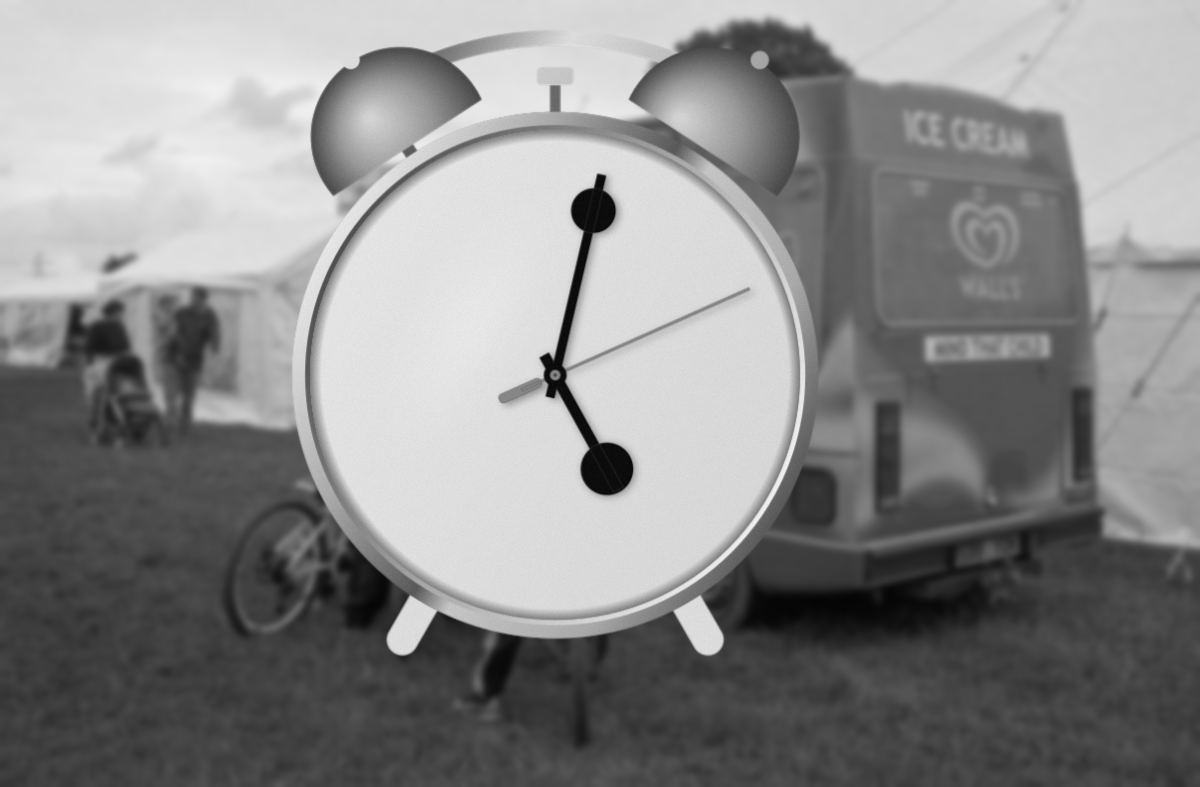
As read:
h=5 m=2 s=11
